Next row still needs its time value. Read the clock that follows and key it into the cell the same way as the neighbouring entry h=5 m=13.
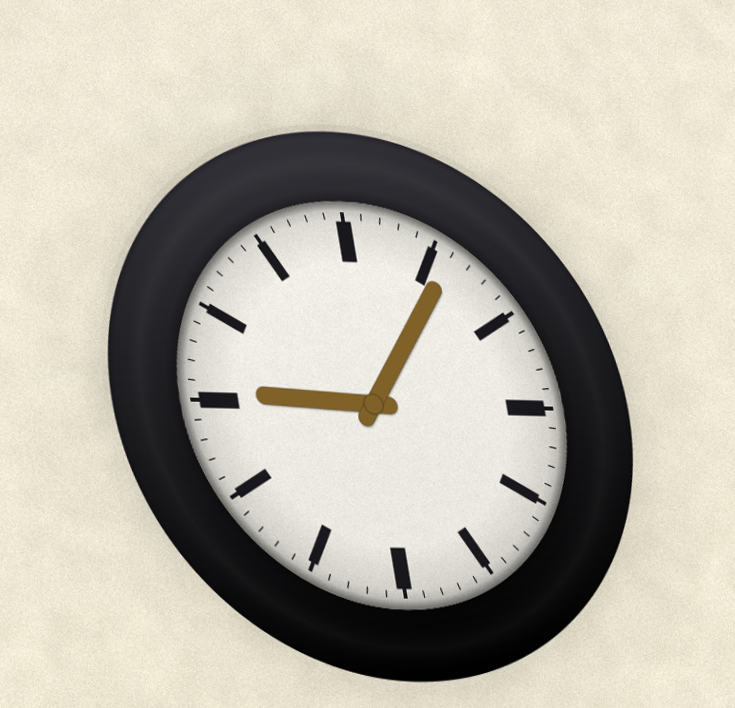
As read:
h=9 m=6
